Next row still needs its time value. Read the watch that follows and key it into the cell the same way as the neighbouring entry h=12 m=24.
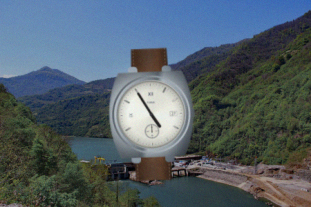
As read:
h=4 m=55
